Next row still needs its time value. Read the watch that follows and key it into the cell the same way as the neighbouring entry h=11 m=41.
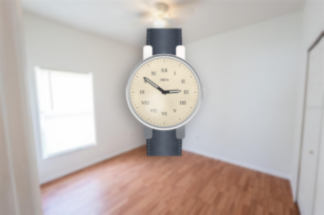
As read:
h=2 m=51
